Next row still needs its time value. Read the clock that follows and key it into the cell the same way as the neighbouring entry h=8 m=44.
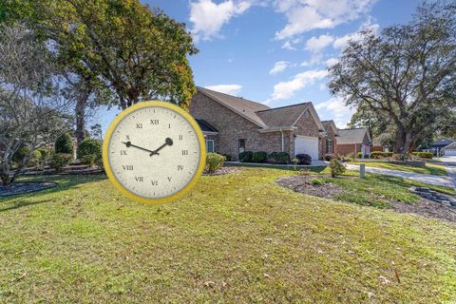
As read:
h=1 m=48
